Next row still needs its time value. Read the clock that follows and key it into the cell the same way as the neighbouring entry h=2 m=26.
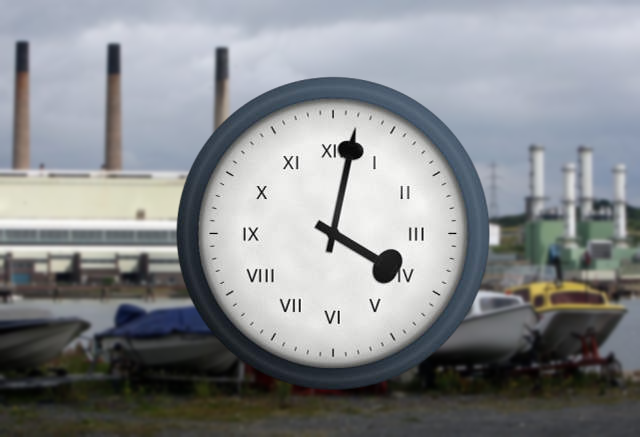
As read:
h=4 m=2
